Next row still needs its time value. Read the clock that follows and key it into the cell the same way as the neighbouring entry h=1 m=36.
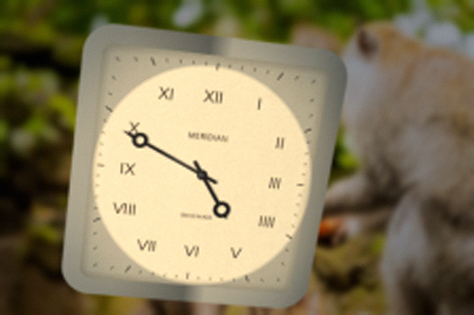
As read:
h=4 m=49
